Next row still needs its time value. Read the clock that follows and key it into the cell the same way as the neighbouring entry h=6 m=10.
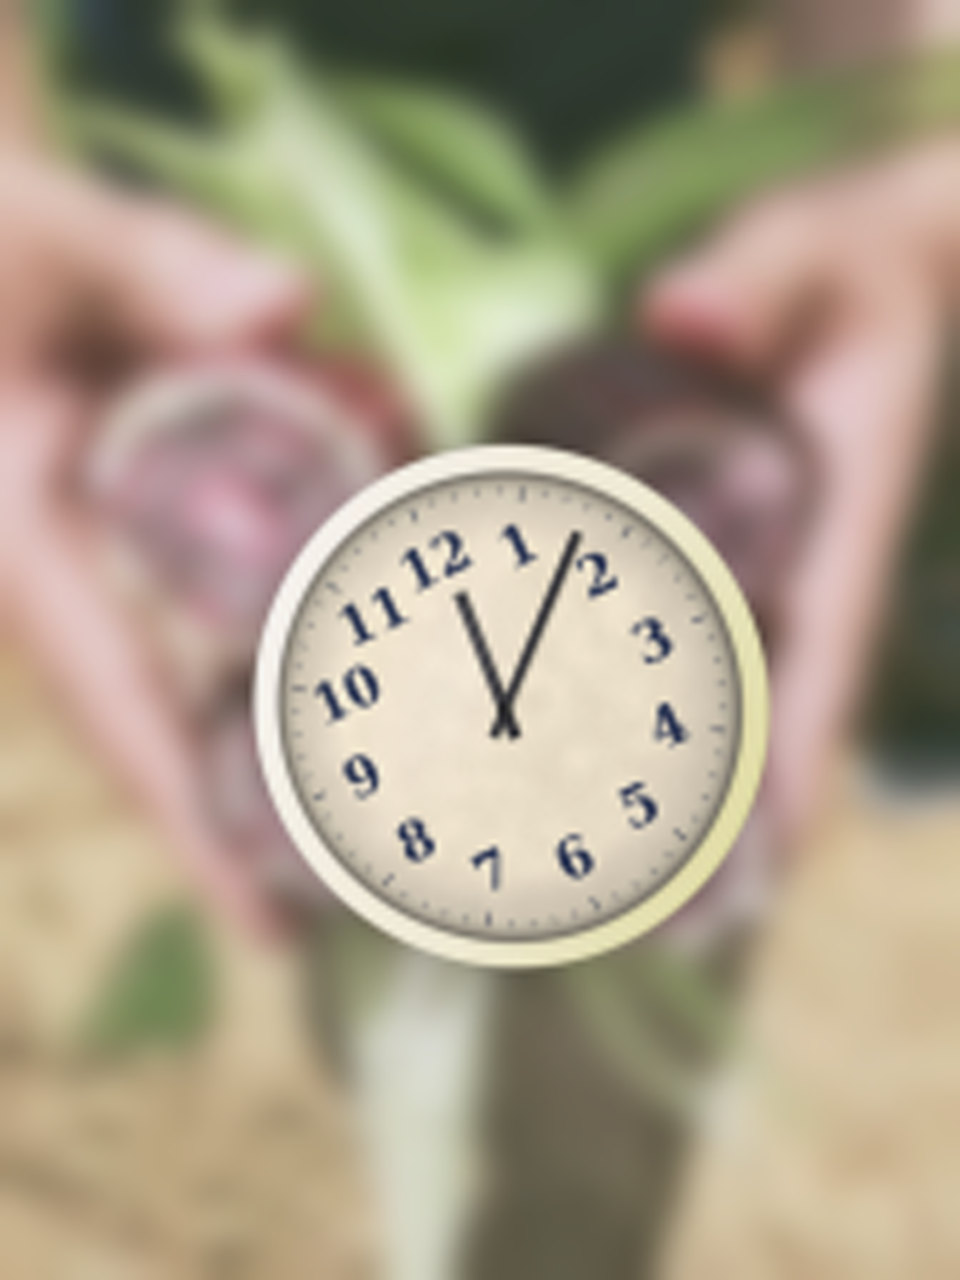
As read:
h=12 m=8
